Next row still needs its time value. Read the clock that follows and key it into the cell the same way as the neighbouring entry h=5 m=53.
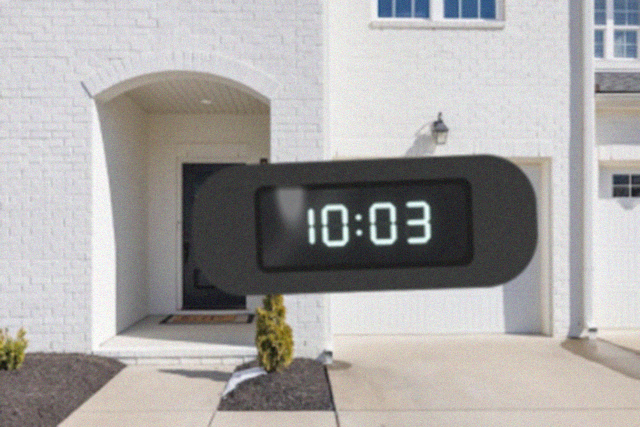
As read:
h=10 m=3
